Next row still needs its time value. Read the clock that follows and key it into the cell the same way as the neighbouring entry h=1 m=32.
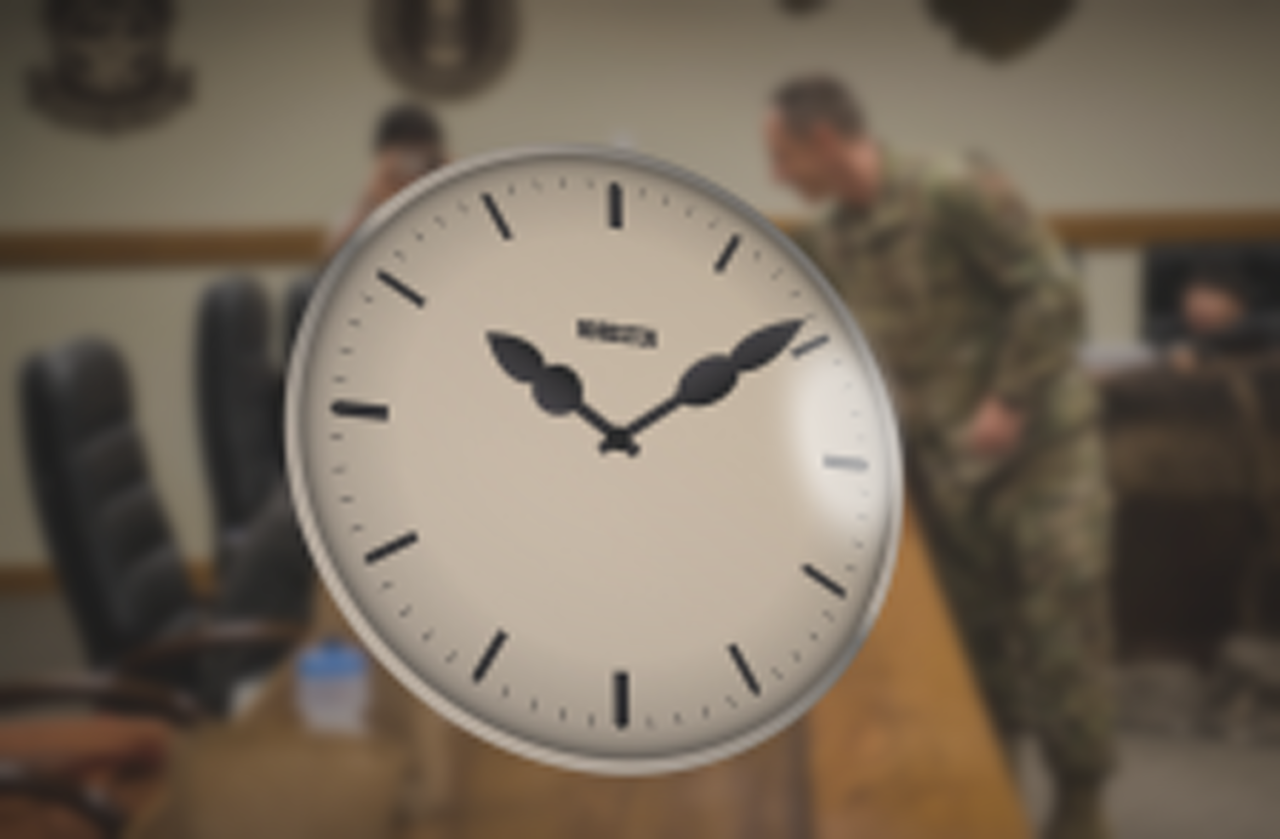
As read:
h=10 m=9
